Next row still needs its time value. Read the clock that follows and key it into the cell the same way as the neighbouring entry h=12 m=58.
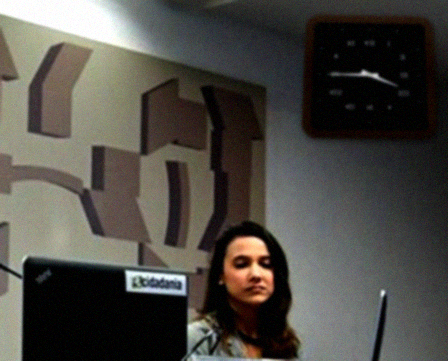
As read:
h=3 m=45
